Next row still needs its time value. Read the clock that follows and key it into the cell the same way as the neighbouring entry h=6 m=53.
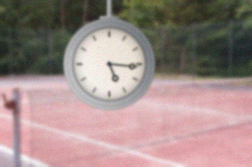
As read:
h=5 m=16
